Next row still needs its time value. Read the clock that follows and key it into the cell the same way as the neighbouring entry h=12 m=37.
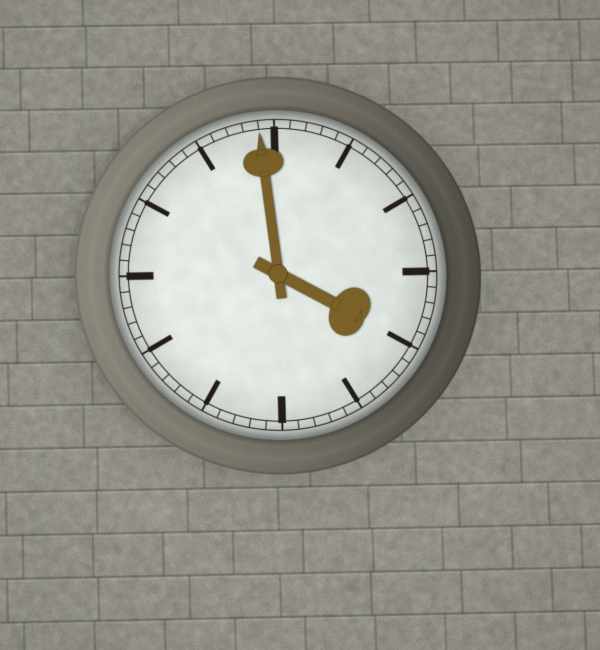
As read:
h=3 m=59
